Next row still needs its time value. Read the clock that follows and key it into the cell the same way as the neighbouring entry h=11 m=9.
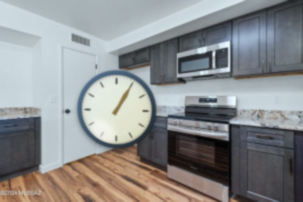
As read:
h=1 m=5
